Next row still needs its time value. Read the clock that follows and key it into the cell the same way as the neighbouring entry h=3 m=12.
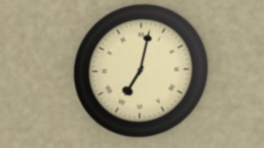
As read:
h=7 m=2
